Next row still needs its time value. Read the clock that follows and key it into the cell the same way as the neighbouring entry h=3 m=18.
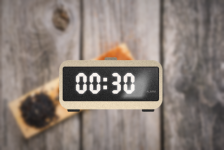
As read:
h=0 m=30
